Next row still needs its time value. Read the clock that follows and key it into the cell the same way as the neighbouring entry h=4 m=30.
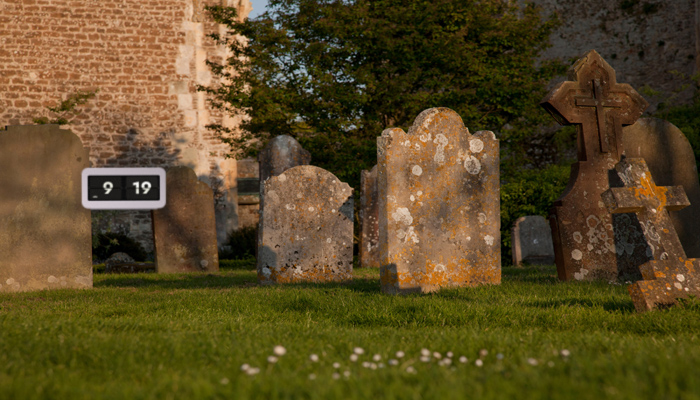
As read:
h=9 m=19
